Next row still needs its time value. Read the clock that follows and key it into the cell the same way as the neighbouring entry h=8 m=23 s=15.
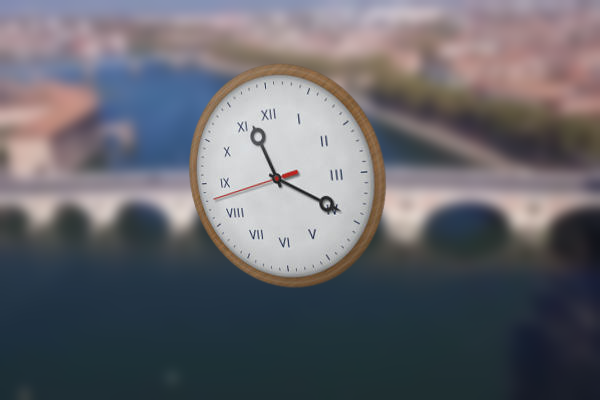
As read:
h=11 m=19 s=43
